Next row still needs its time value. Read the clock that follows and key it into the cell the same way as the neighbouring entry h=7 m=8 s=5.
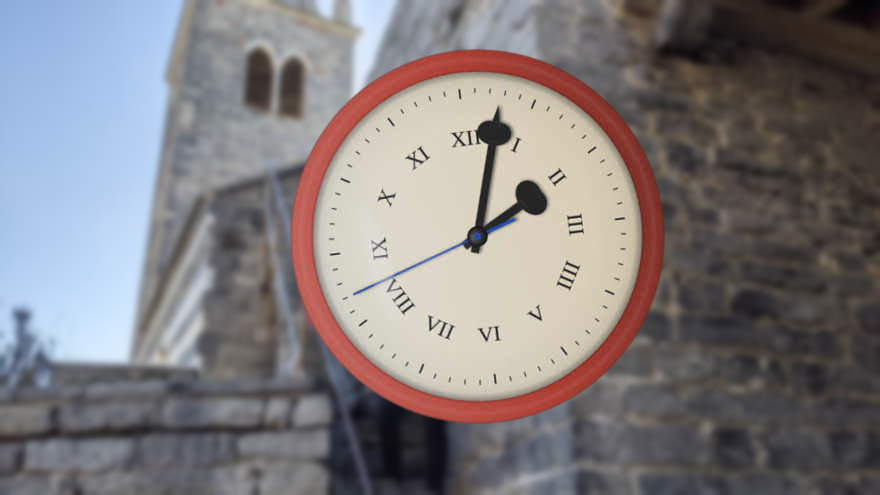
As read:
h=2 m=2 s=42
